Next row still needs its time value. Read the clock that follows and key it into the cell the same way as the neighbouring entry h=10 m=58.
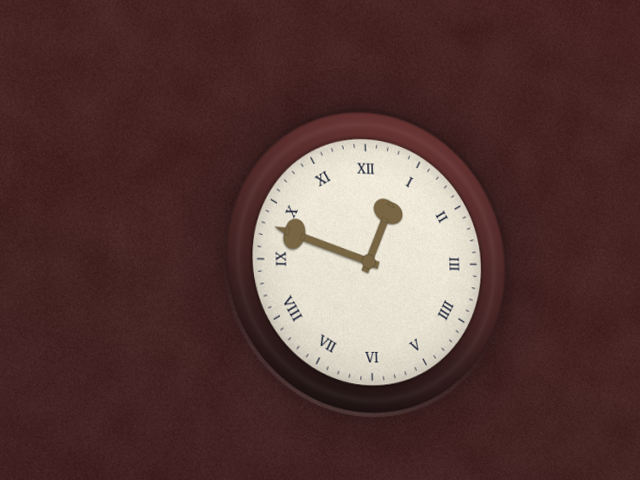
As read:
h=12 m=48
